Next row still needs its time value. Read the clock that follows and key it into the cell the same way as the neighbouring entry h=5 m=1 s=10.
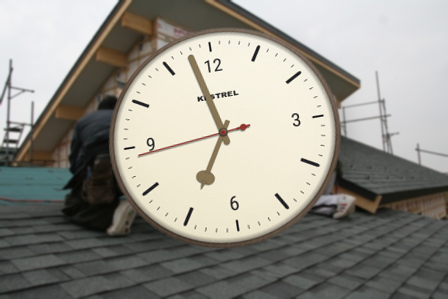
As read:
h=6 m=57 s=44
